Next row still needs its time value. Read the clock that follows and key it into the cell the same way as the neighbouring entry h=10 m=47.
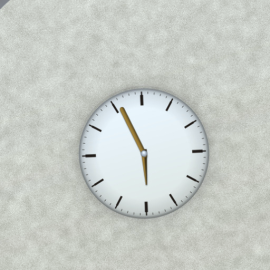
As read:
h=5 m=56
